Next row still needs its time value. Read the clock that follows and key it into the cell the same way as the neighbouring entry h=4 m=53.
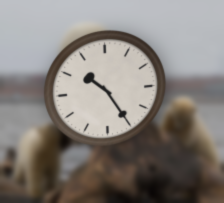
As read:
h=10 m=25
